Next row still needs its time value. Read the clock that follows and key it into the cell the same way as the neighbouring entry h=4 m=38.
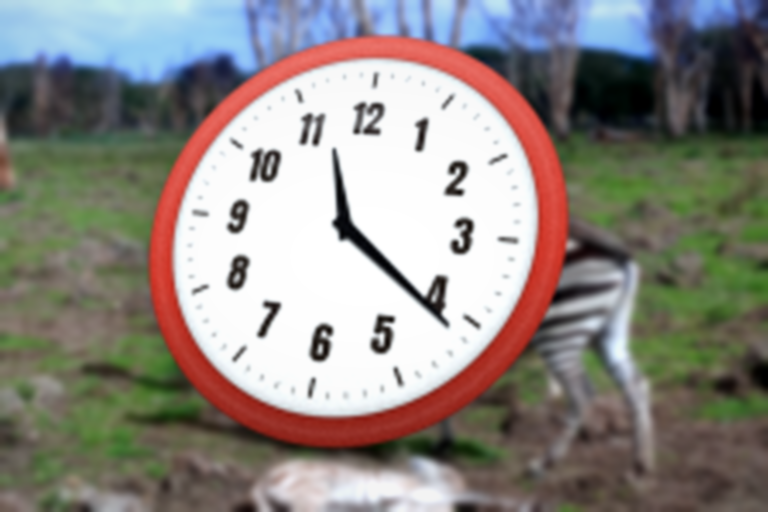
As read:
h=11 m=21
